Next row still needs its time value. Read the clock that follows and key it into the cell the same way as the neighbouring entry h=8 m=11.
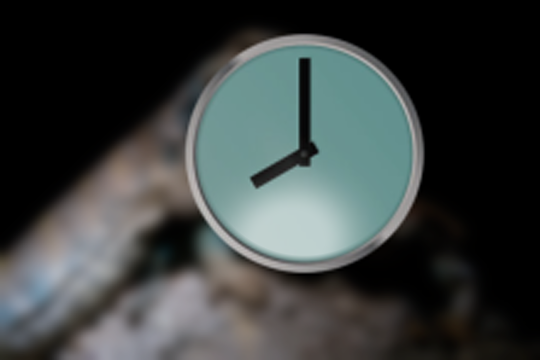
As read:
h=8 m=0
